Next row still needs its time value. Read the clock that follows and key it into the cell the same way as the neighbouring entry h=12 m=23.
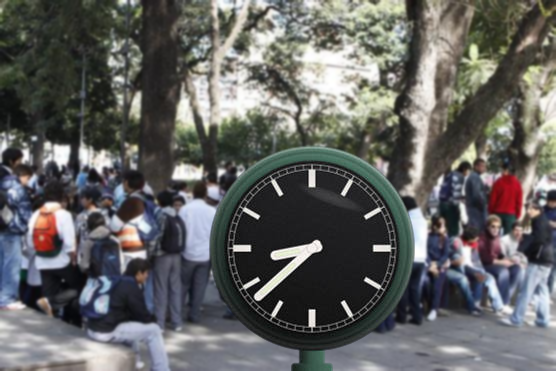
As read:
h=8 m=38
